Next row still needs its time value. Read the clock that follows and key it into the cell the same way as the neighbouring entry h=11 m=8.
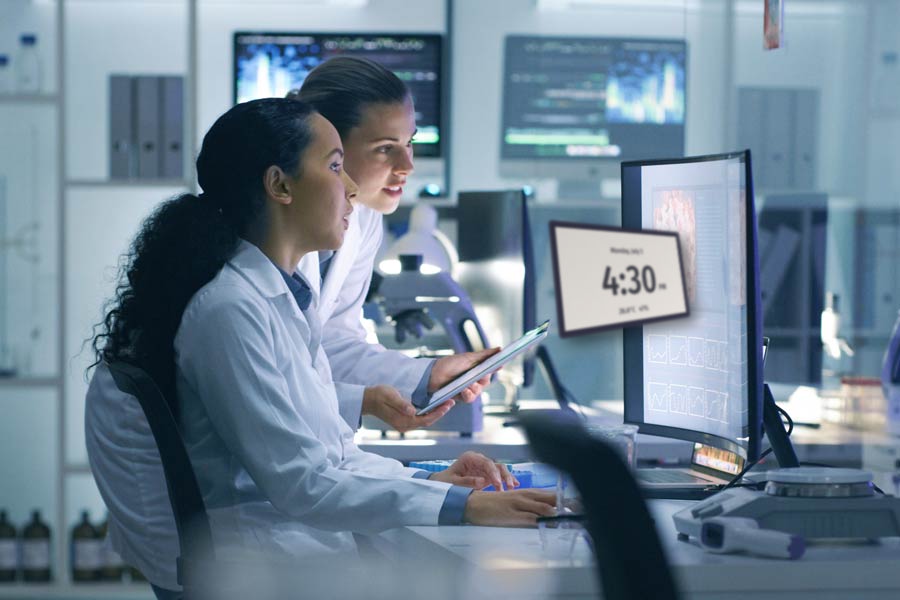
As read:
h=4 m=30
